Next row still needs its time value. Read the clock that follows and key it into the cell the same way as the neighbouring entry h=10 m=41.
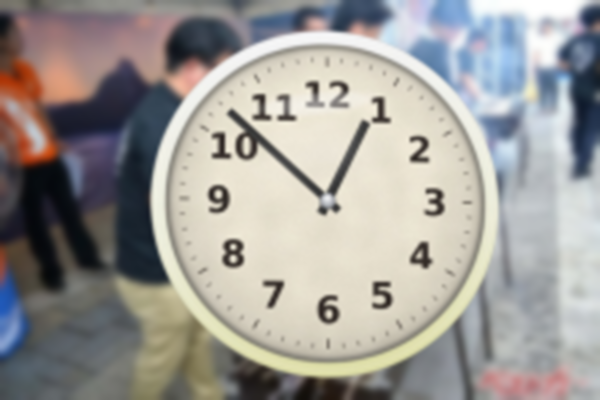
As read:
h=12 m=52
